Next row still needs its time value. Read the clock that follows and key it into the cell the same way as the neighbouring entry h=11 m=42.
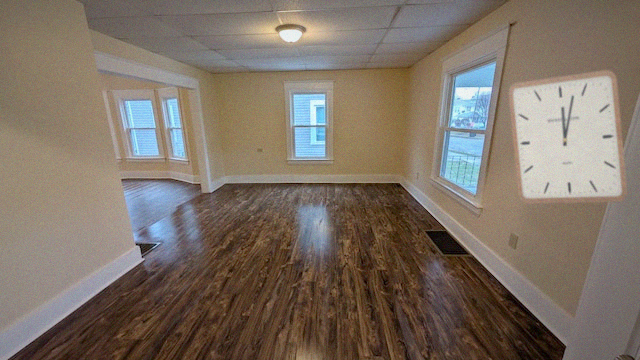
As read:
h=12 m=3
